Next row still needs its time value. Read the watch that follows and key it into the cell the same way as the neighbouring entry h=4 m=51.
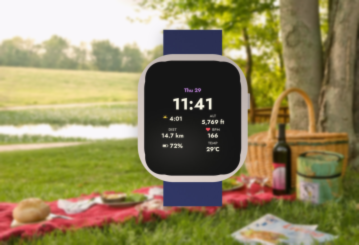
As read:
h=11 m=41
